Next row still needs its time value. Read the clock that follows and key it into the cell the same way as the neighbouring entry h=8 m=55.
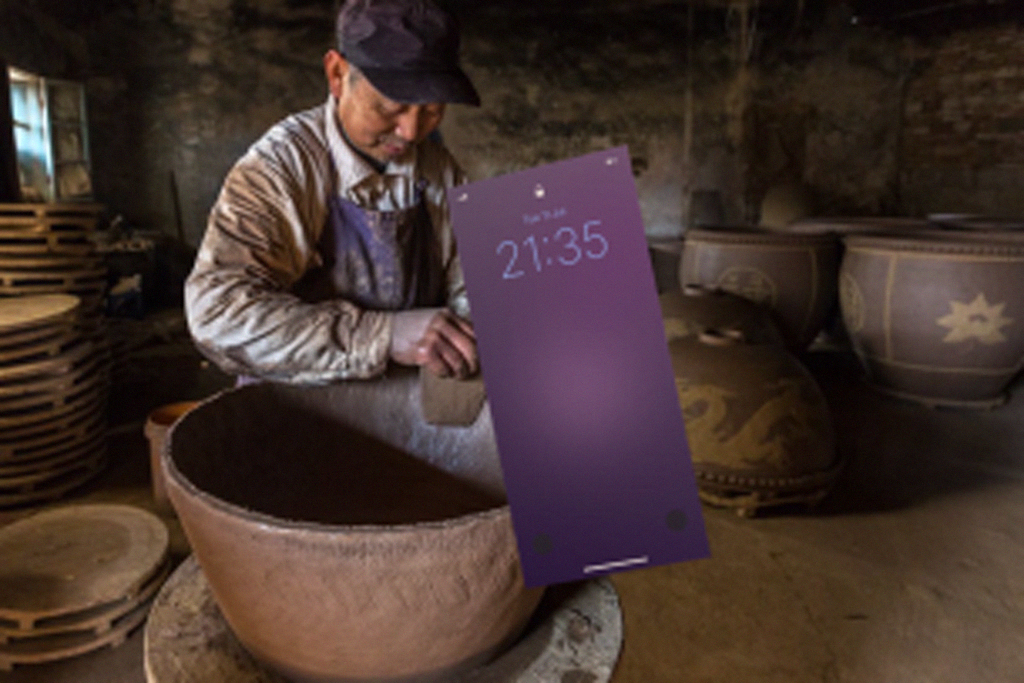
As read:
h=21 m=35
